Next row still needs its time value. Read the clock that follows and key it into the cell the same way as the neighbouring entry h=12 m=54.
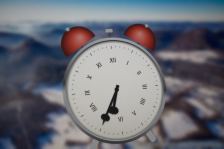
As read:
h=6 m=35
